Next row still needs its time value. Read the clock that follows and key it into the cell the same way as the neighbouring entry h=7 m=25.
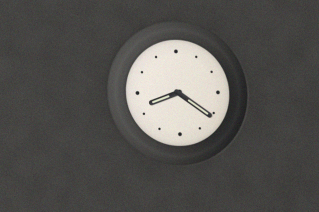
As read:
h=8 m=21
